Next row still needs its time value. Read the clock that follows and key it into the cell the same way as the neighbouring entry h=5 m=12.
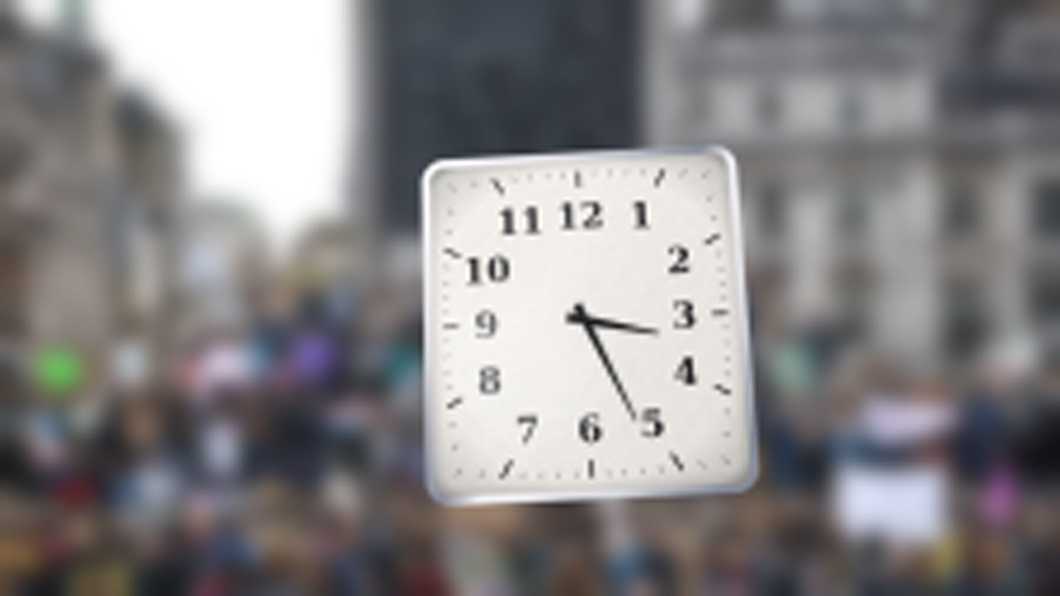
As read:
h=3 m=26
